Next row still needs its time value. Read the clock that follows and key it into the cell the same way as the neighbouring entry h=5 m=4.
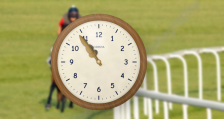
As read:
h=10 m=54
